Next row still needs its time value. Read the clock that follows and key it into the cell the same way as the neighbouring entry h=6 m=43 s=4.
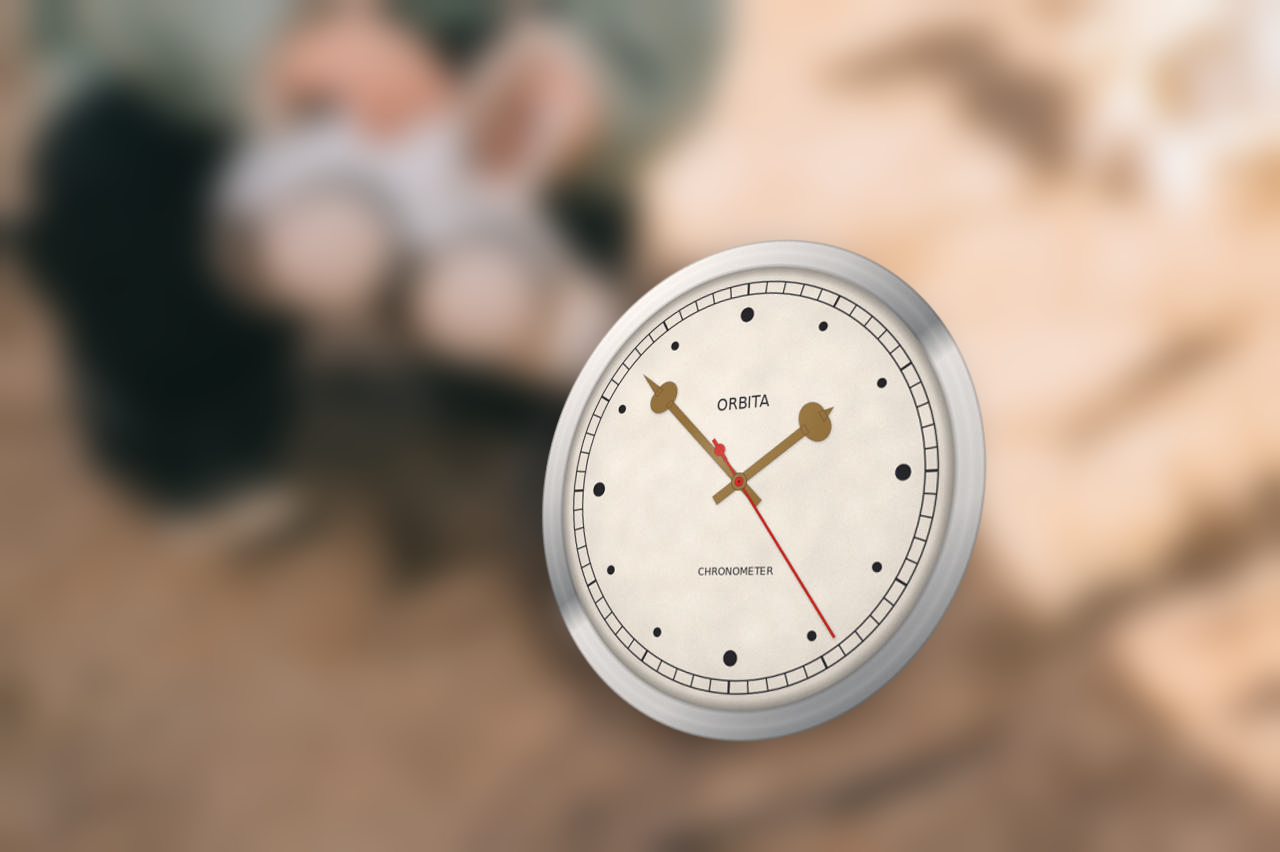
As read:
h=1 m=52 s=24
